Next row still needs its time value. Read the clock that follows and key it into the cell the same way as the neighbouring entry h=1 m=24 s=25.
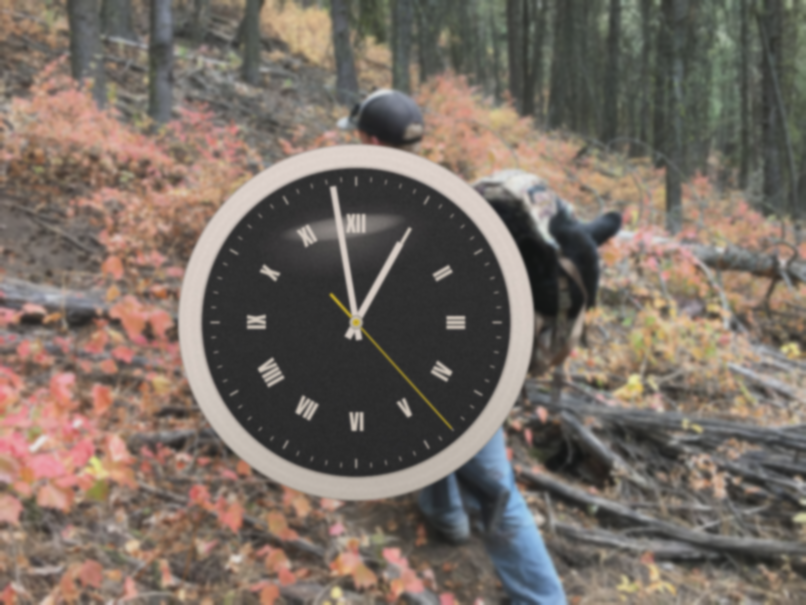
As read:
h=12 m=58 s=23
